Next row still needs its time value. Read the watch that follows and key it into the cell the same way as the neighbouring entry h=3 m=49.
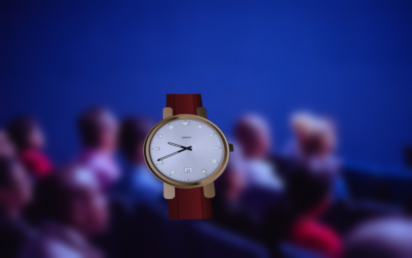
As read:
h=9 m=41
